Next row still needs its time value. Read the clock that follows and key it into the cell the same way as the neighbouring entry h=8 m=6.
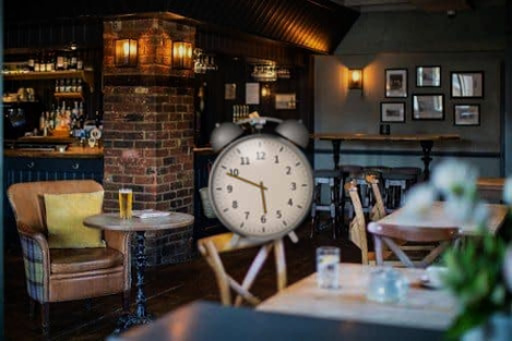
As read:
h=5 m=49
